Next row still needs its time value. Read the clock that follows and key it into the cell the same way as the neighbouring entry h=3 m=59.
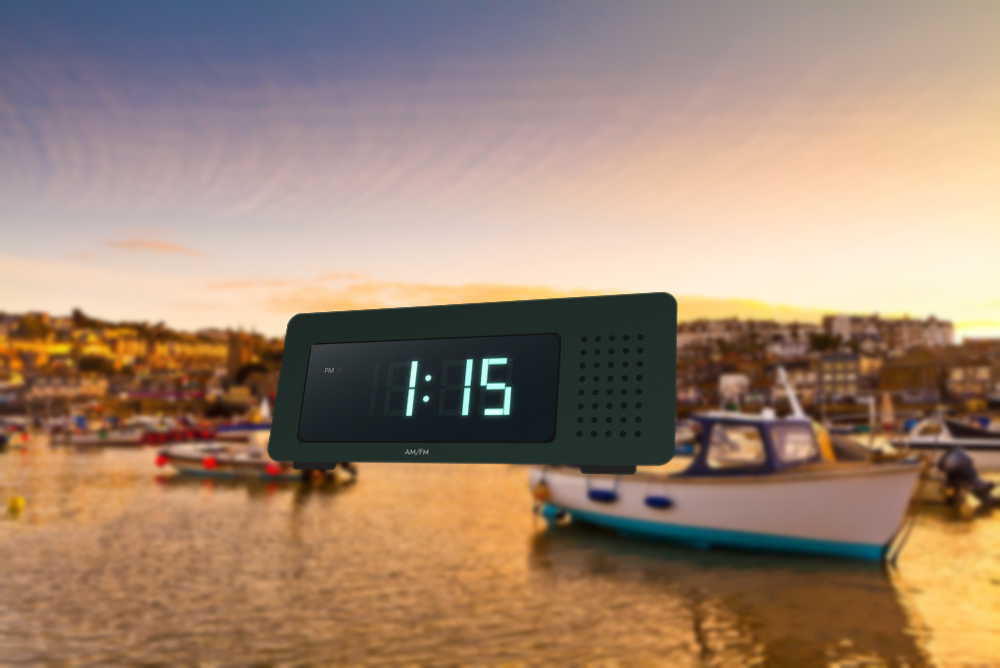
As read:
h=1 m=15
